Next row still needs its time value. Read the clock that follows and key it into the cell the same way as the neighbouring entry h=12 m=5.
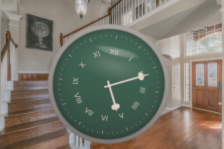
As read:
h=5 m=11
